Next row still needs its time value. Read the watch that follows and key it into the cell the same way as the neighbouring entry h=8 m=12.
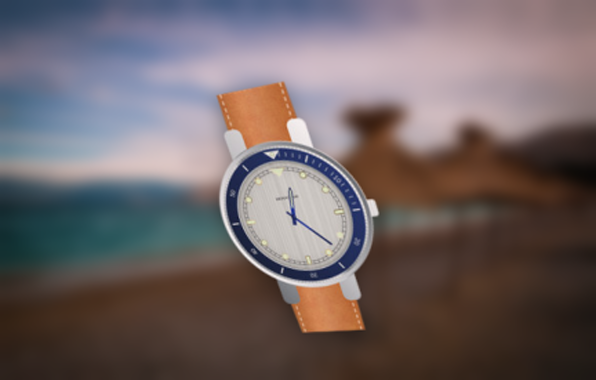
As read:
h=12 m=23
